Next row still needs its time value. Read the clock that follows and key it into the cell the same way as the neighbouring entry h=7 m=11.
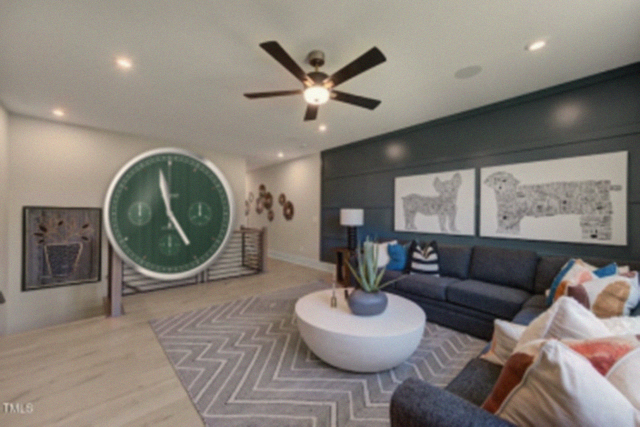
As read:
h=4 m=58
